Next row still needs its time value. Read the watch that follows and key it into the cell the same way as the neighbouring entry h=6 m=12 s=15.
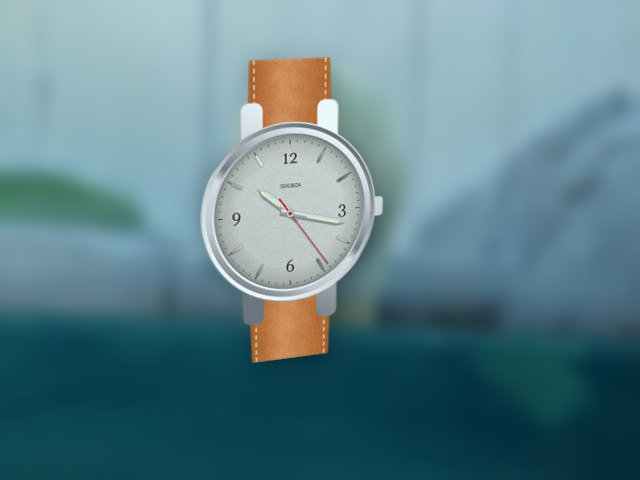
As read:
h=10 m=17 s=24
